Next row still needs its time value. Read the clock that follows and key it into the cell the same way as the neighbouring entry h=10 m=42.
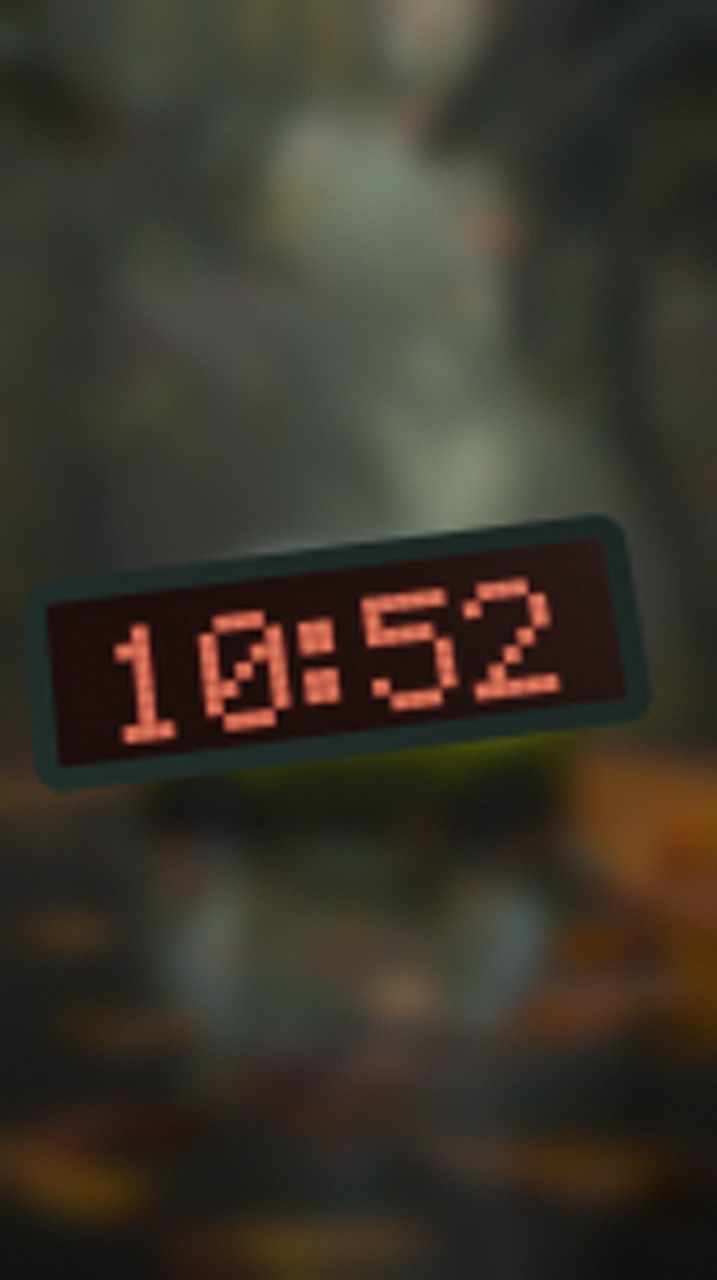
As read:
h=10 m=52
